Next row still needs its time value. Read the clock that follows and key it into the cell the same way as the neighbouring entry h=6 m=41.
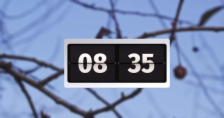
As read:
h=8 m=35
